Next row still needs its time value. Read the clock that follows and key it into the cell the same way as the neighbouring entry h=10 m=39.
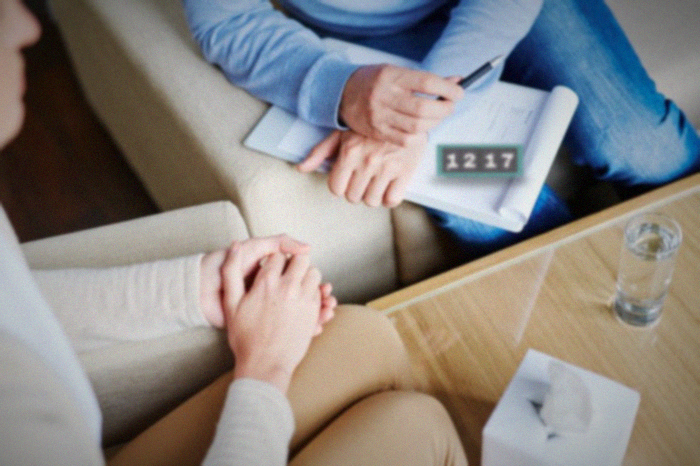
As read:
h=12 m=17
